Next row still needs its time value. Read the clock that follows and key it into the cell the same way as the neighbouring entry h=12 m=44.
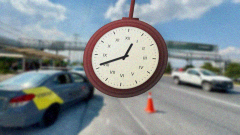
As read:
h=12 m=41
